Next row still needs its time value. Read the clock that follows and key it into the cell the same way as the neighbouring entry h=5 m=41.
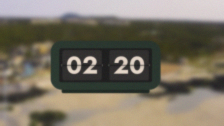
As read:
h=2 m=20
